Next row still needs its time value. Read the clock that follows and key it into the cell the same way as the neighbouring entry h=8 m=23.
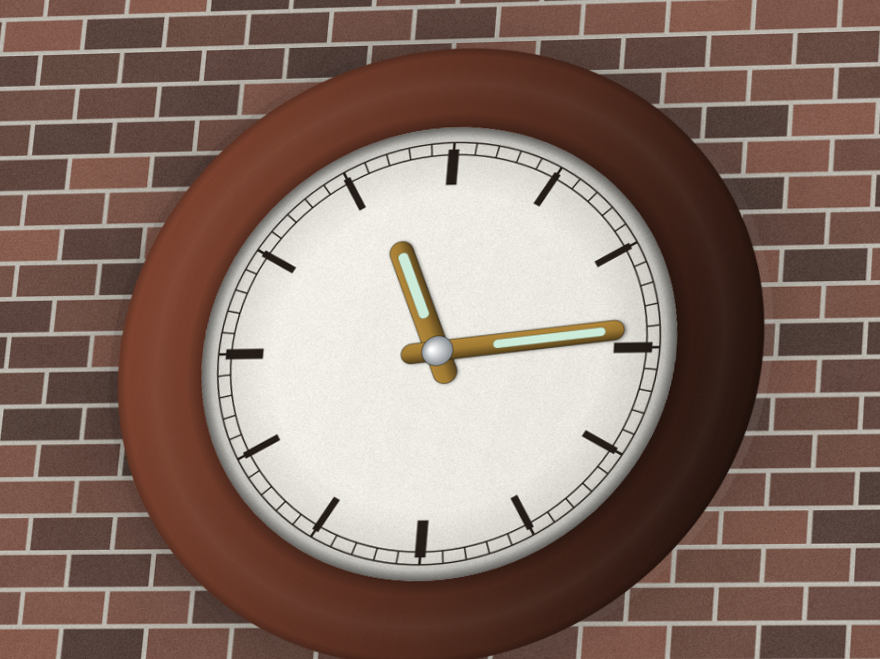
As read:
h=11 m=14
